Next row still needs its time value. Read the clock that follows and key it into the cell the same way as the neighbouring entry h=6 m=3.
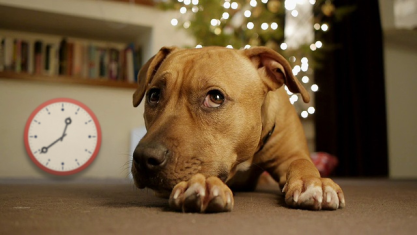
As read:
h=12 m=39
